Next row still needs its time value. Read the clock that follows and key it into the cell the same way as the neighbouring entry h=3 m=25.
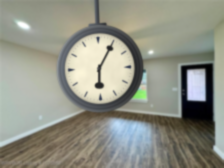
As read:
h=6 m=5
